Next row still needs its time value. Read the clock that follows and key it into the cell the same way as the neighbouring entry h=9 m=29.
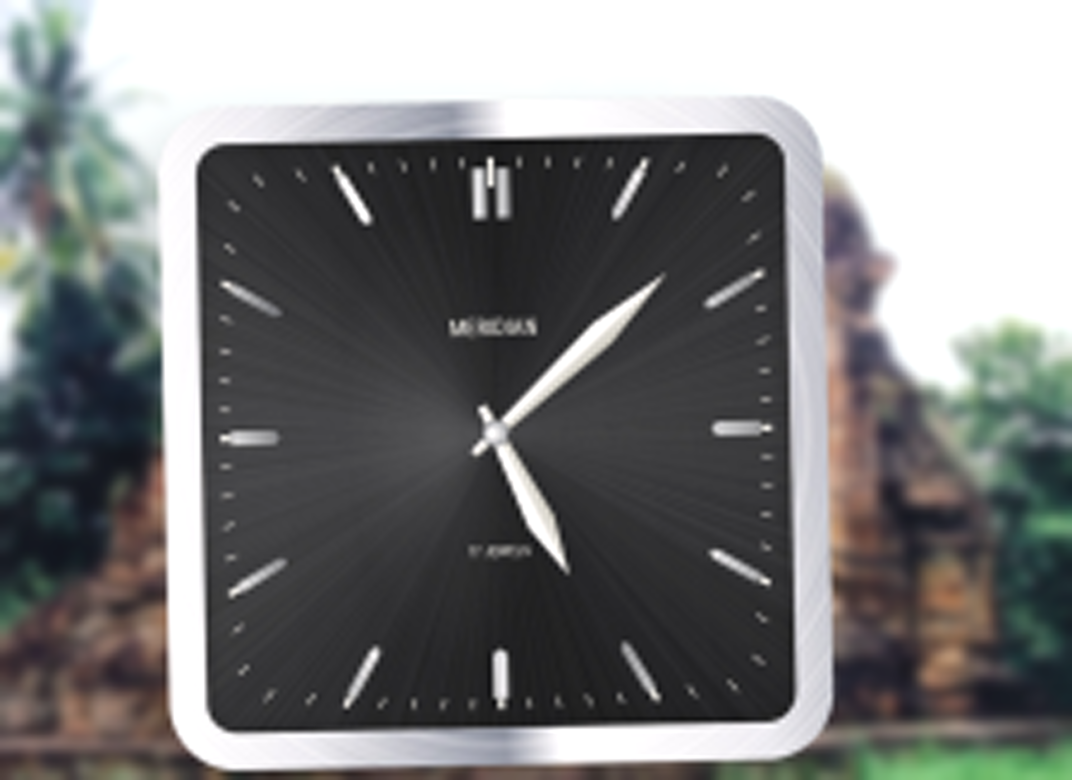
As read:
h=5 m=8
